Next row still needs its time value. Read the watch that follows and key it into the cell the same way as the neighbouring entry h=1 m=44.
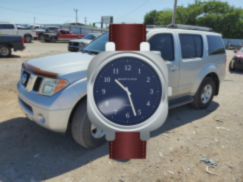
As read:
h=10 m=27
